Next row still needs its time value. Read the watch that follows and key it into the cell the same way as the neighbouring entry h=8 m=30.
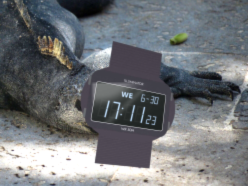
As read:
h=17 m=11
